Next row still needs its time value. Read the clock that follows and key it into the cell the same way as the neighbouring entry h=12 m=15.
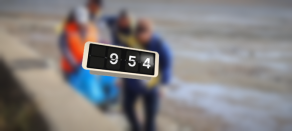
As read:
h=9 m=54
